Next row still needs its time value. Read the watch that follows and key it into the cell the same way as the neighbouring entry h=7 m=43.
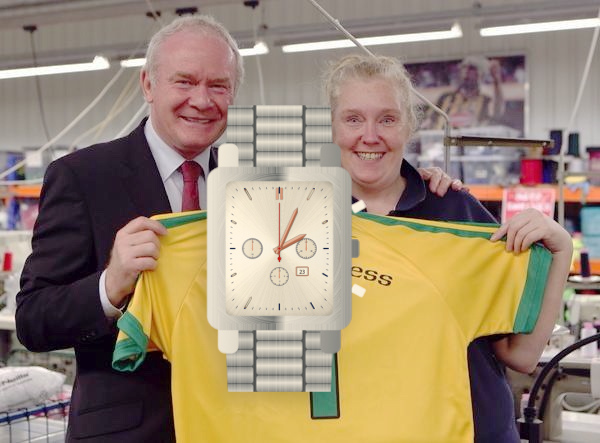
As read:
h=2 m=4
